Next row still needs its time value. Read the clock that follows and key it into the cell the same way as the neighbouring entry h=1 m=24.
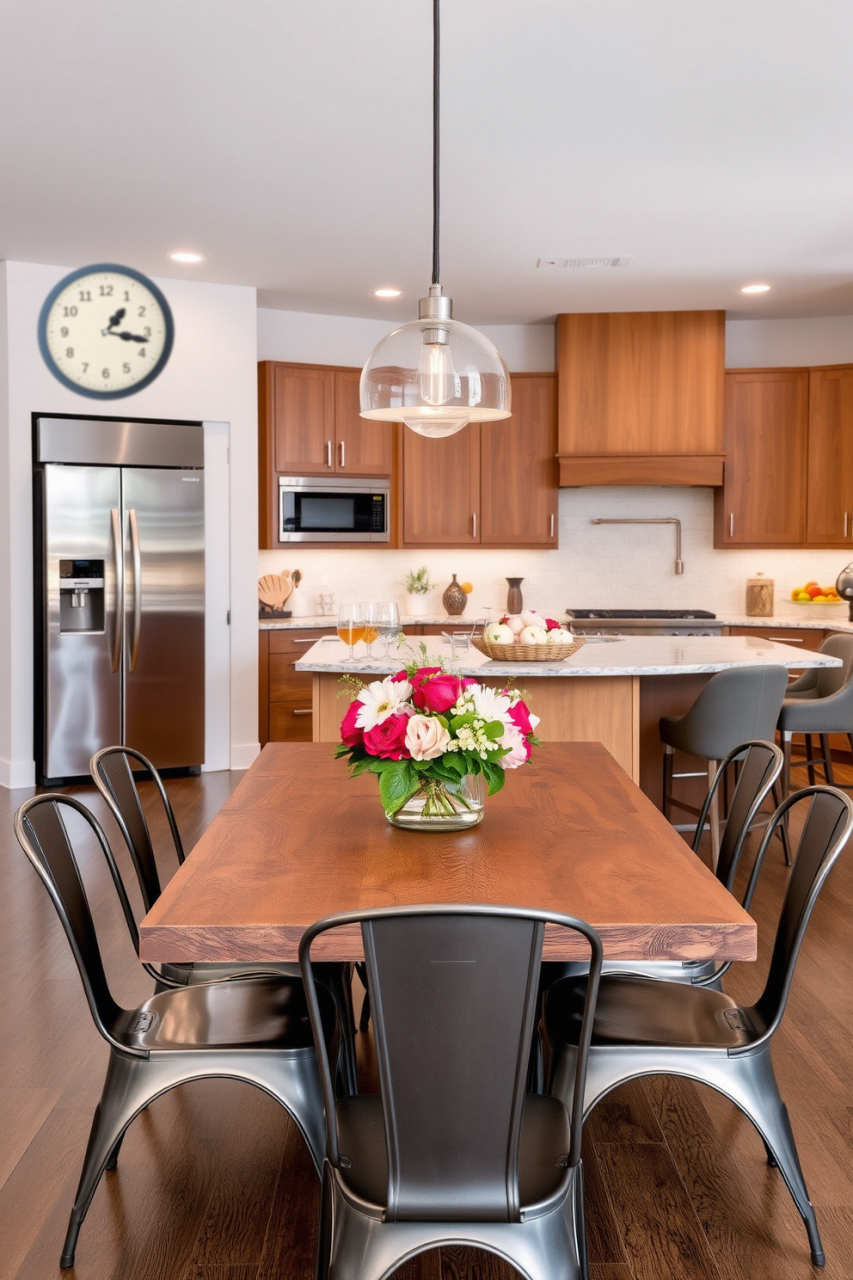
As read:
h=1 m=17
